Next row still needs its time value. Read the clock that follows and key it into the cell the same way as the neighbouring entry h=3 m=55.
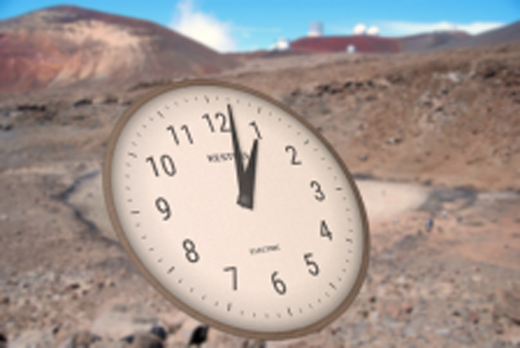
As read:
h=1 m=2
